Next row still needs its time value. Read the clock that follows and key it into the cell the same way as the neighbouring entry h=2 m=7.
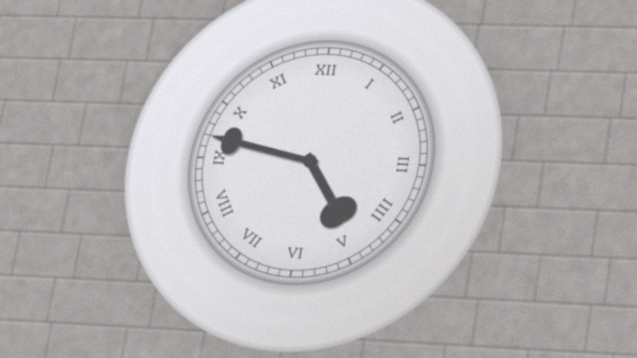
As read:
h=4 m=47
